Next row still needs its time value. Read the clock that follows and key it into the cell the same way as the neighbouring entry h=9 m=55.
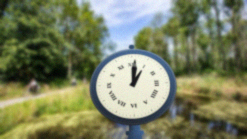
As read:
h=1 m=1
